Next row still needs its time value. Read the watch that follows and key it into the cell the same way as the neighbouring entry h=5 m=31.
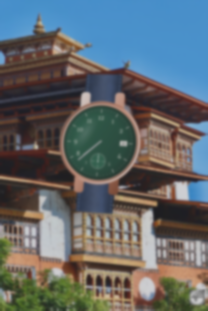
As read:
h=7 m=38
